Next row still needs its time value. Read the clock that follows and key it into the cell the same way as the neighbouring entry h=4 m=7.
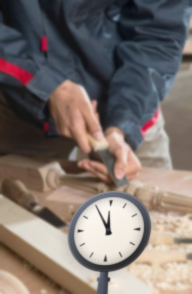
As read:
h=11 m=55
